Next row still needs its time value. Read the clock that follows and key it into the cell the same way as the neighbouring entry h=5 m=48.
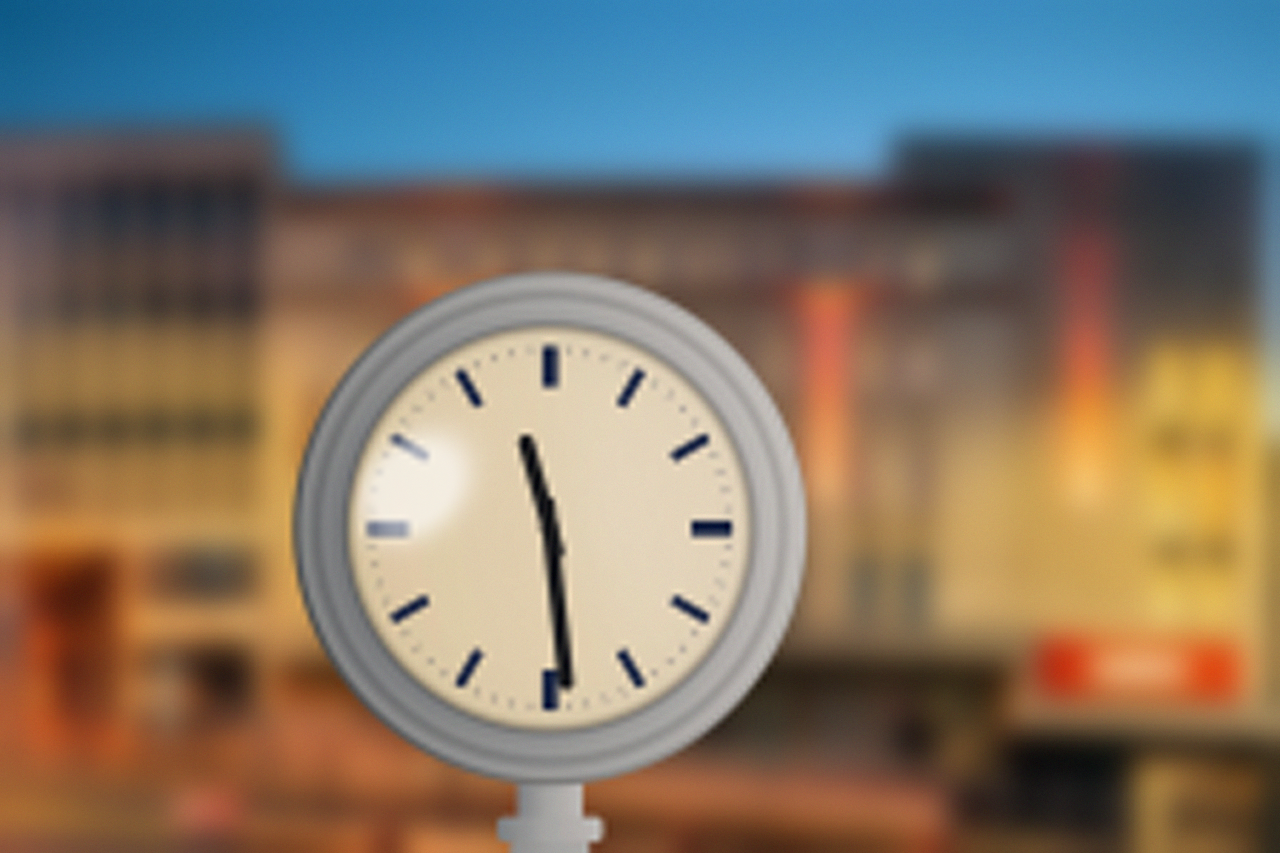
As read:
h=11 m=29
